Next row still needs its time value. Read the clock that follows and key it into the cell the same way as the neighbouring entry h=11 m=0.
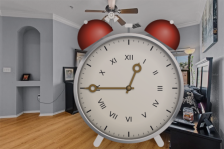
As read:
h=12 m=45
